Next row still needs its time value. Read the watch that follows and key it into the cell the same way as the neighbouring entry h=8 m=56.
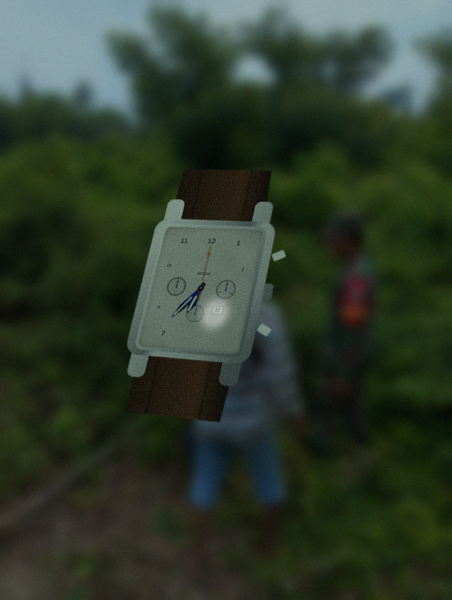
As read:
h=6 m=36
